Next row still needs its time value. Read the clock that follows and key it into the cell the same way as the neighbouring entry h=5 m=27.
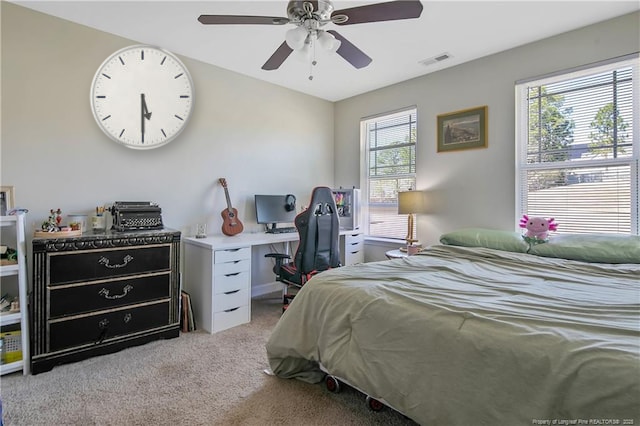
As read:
h=5 m=30
